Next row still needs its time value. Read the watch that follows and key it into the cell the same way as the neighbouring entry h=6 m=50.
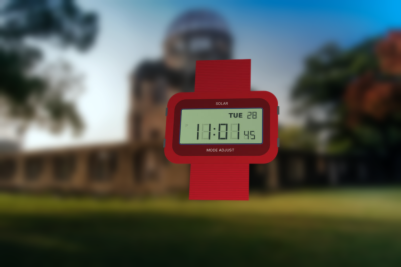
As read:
h=11 m=1
